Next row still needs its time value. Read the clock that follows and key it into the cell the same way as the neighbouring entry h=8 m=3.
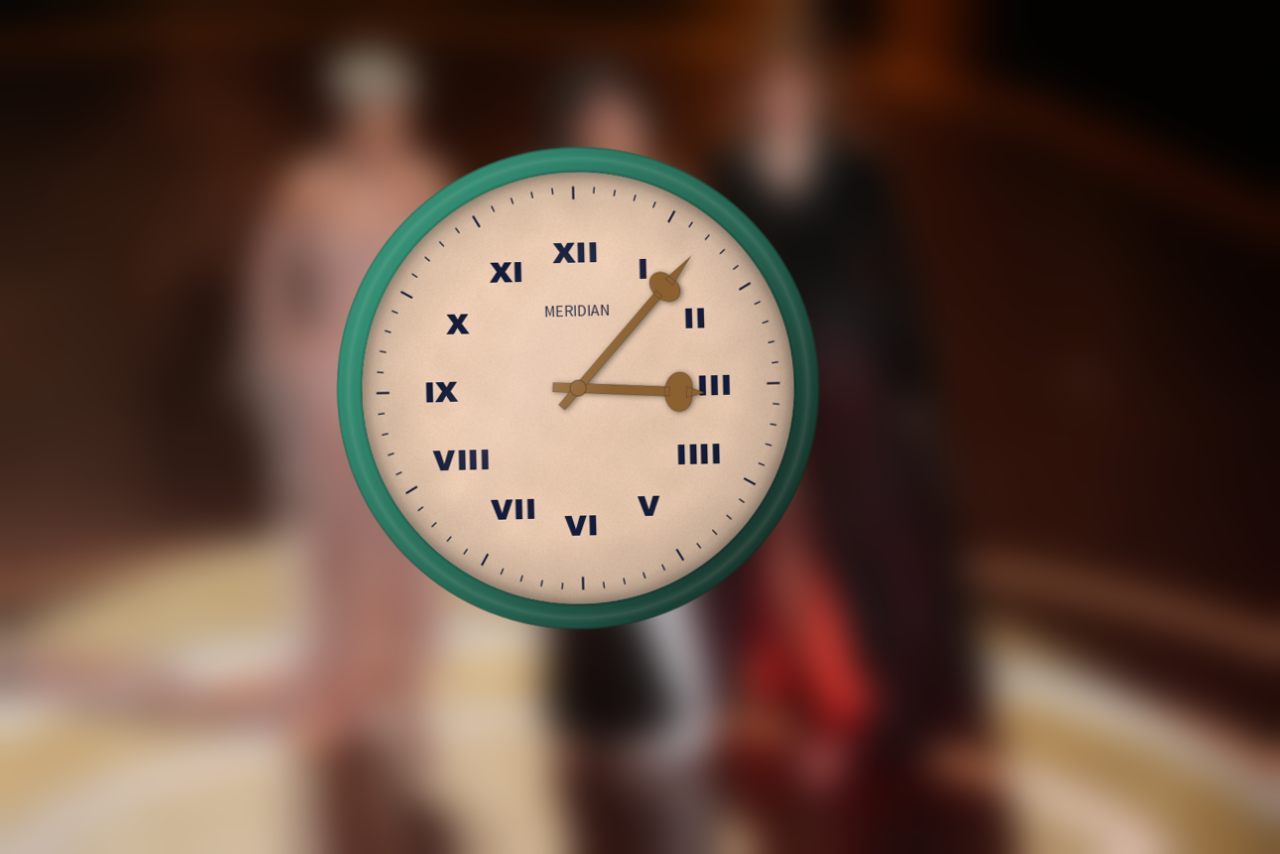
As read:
h=3 m=7
